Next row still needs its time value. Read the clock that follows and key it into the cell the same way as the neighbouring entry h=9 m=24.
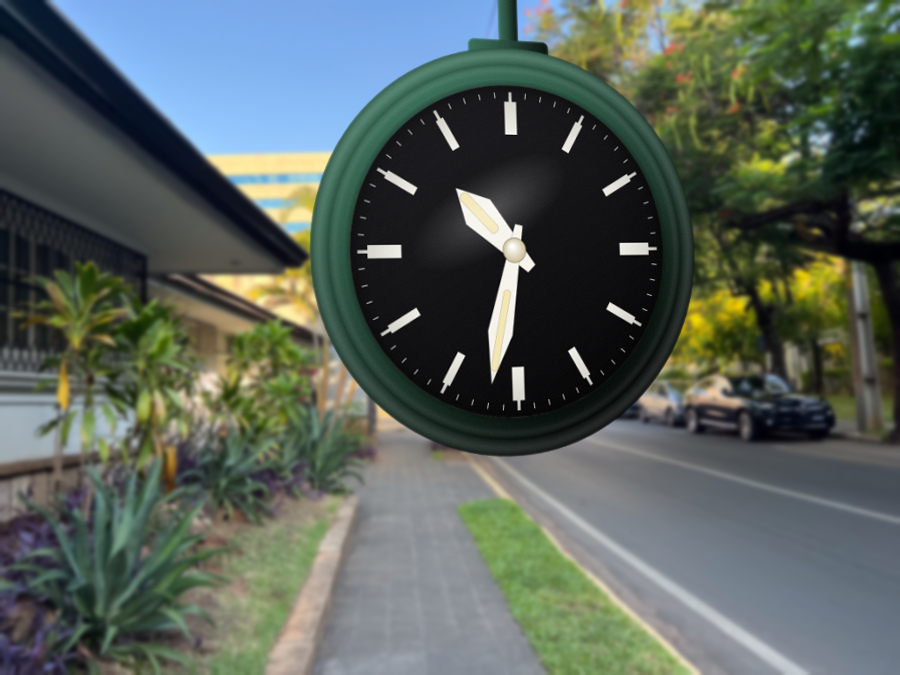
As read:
h=10 m=32
